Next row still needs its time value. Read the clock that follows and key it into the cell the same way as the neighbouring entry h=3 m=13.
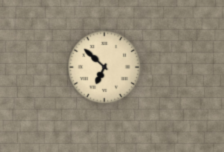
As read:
h=6 m=52
